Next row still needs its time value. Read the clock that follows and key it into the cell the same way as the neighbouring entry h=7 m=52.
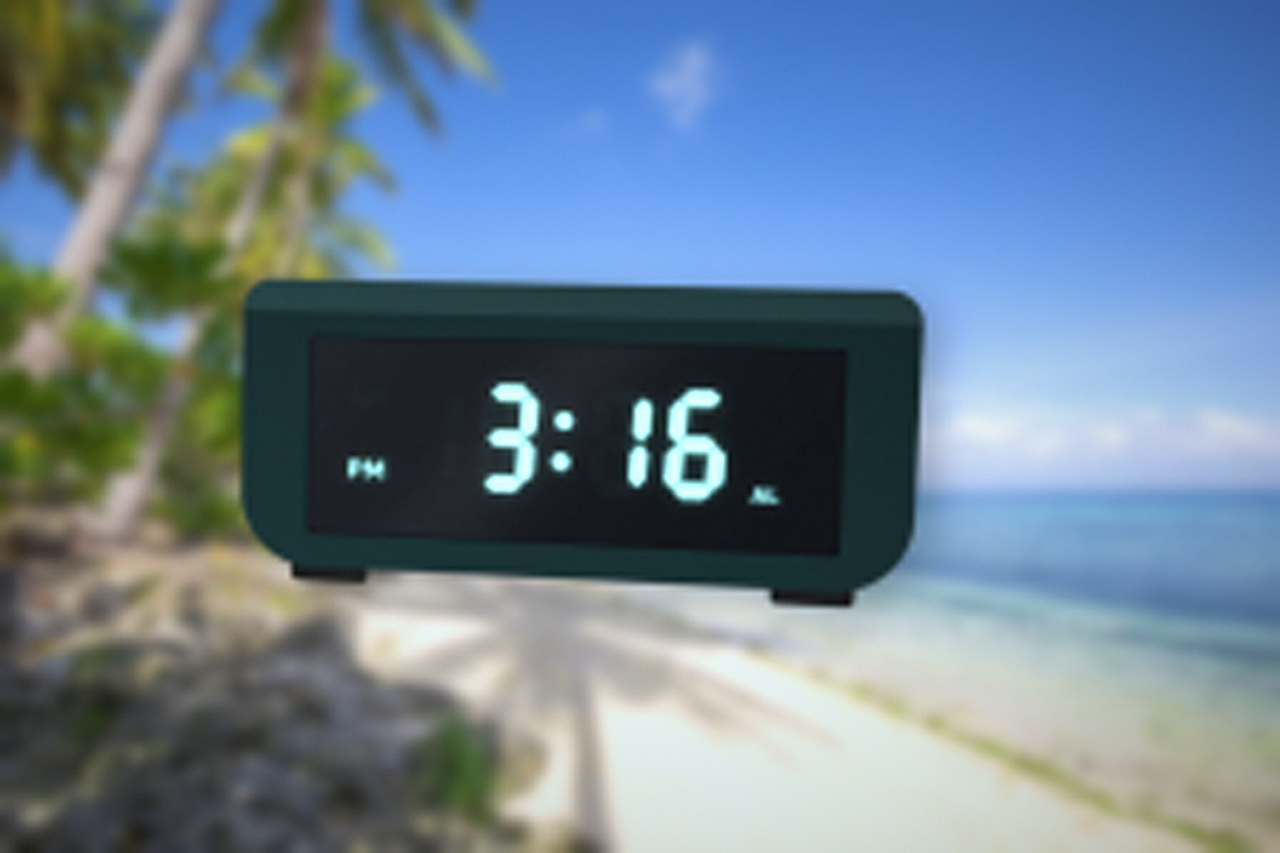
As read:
h=3 m=16
